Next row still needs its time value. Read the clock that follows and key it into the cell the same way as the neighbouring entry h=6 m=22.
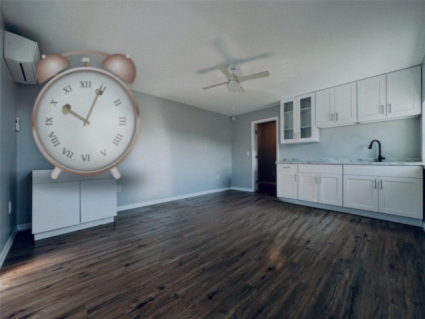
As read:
h=10 m=4
